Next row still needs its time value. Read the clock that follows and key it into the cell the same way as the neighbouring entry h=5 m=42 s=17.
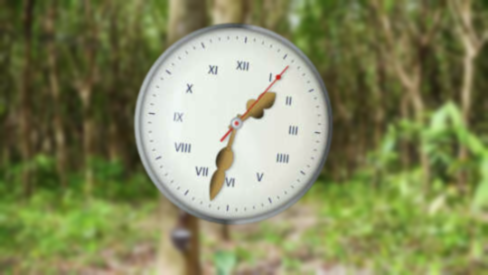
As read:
h=1 m=32 s=6
